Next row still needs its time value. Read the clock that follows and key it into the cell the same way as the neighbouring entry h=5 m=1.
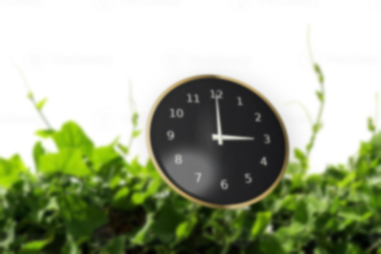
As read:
h=3 m=0
